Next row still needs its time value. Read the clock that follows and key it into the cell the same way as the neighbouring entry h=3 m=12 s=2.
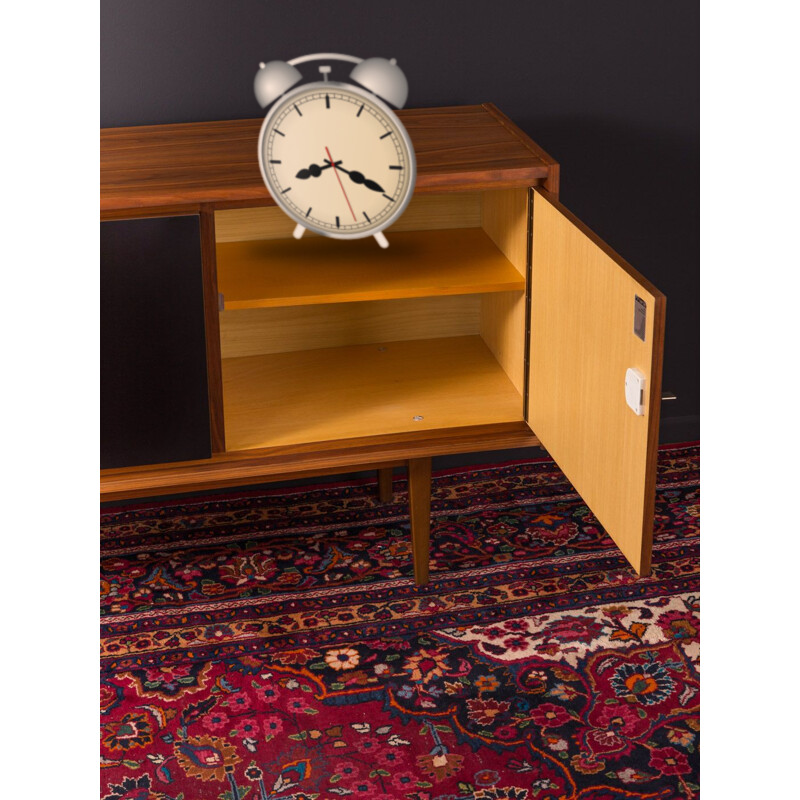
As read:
h=8 m=19 s=27
